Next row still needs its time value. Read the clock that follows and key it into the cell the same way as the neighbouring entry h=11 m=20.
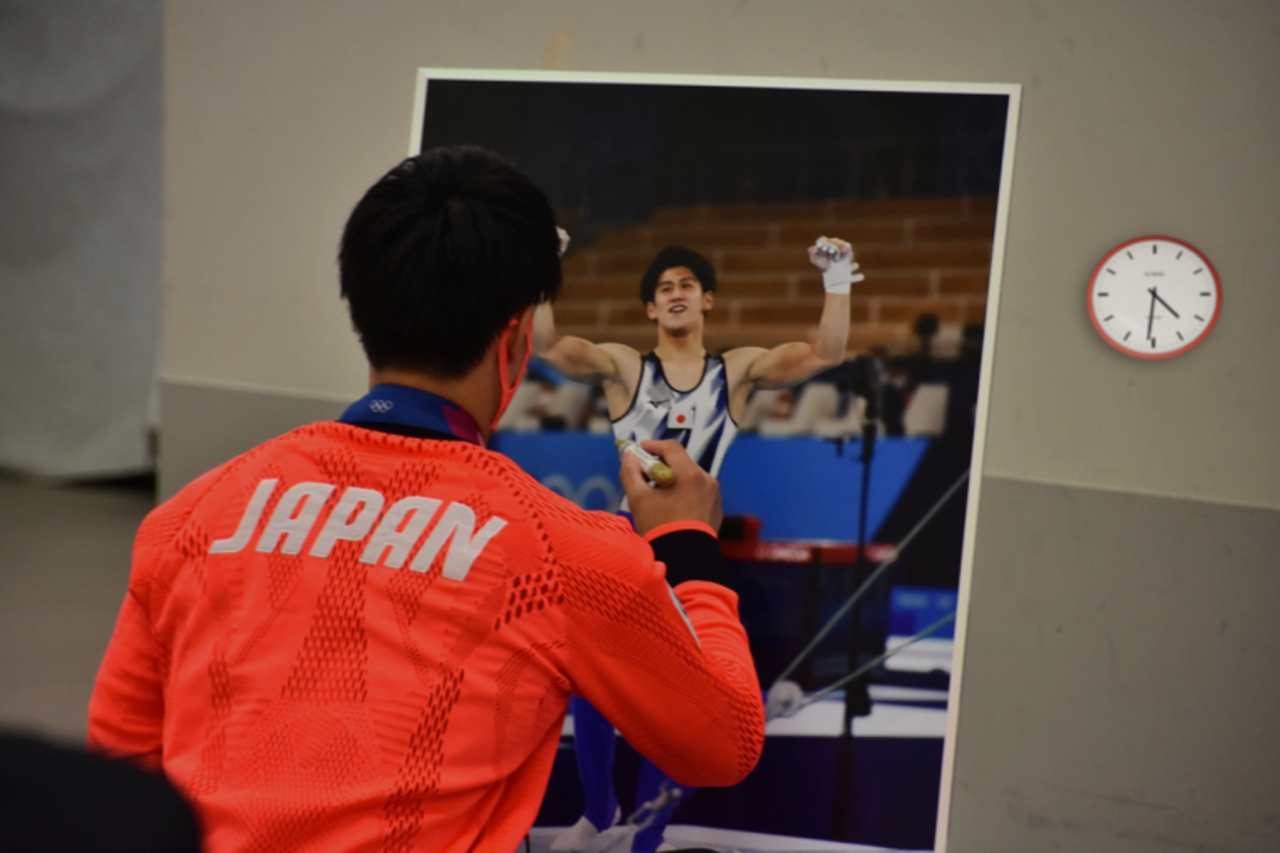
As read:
h=4 m=31
